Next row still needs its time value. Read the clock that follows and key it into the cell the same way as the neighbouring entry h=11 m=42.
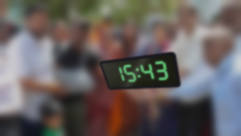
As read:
h=15 m=43
